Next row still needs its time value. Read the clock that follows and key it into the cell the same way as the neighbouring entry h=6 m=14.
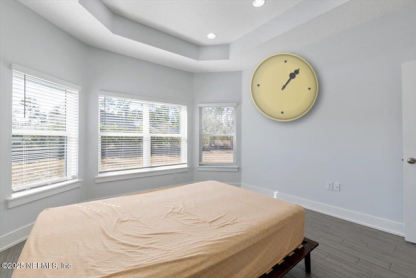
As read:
h=1 m=6
